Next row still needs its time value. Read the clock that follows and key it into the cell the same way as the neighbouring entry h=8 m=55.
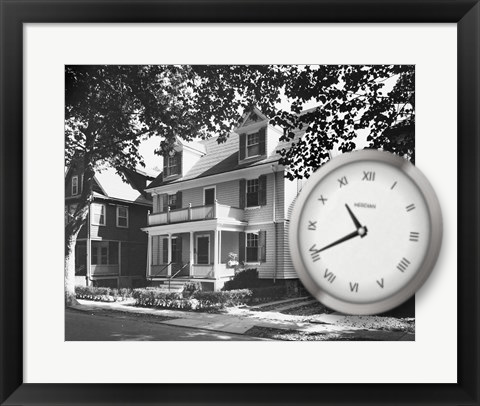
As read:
h=10 m=40
